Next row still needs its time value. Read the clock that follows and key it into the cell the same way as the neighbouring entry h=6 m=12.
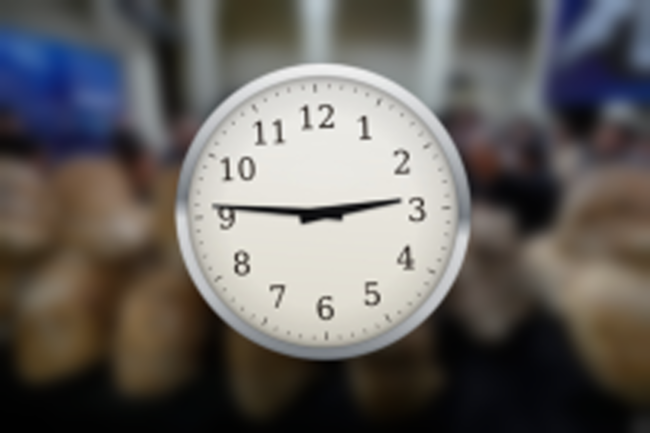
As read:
h=2 m=46
